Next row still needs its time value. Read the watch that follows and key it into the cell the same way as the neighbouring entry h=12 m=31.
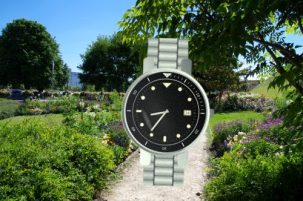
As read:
h=8 m=36
